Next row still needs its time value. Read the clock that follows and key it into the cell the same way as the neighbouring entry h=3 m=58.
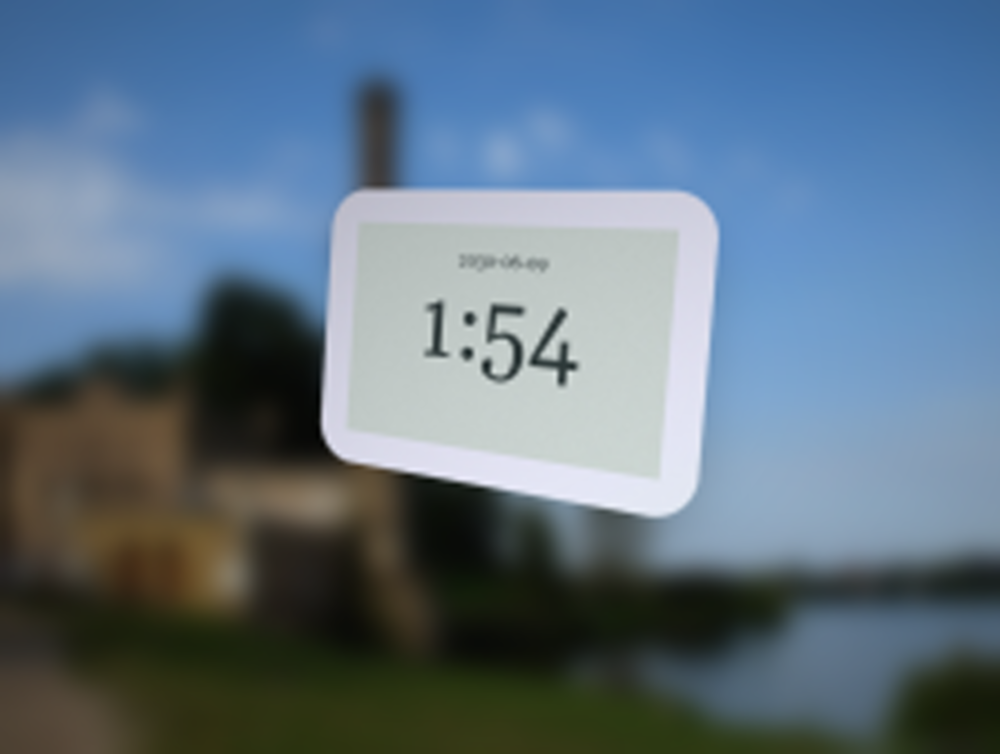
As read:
h=1 m=54
